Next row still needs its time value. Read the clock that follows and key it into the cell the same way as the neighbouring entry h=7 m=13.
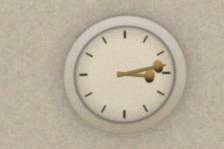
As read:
h=3 m=13
